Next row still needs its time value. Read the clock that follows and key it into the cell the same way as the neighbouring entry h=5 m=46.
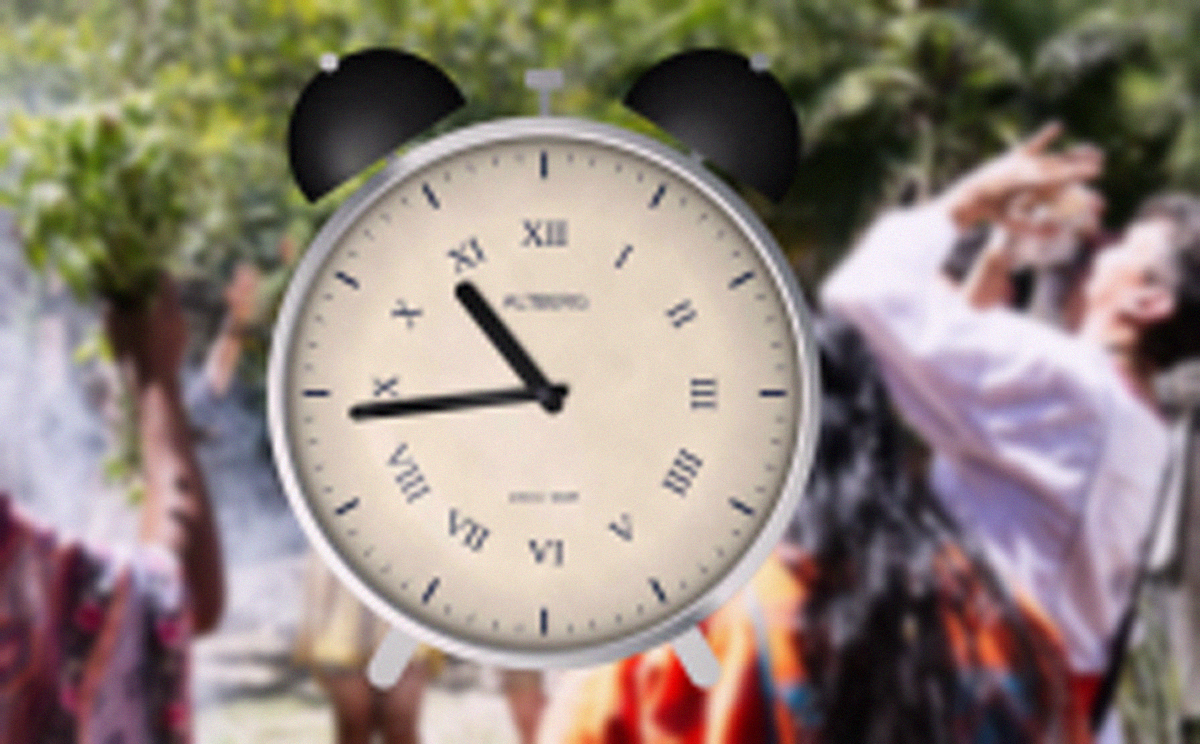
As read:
h=10 m=44
